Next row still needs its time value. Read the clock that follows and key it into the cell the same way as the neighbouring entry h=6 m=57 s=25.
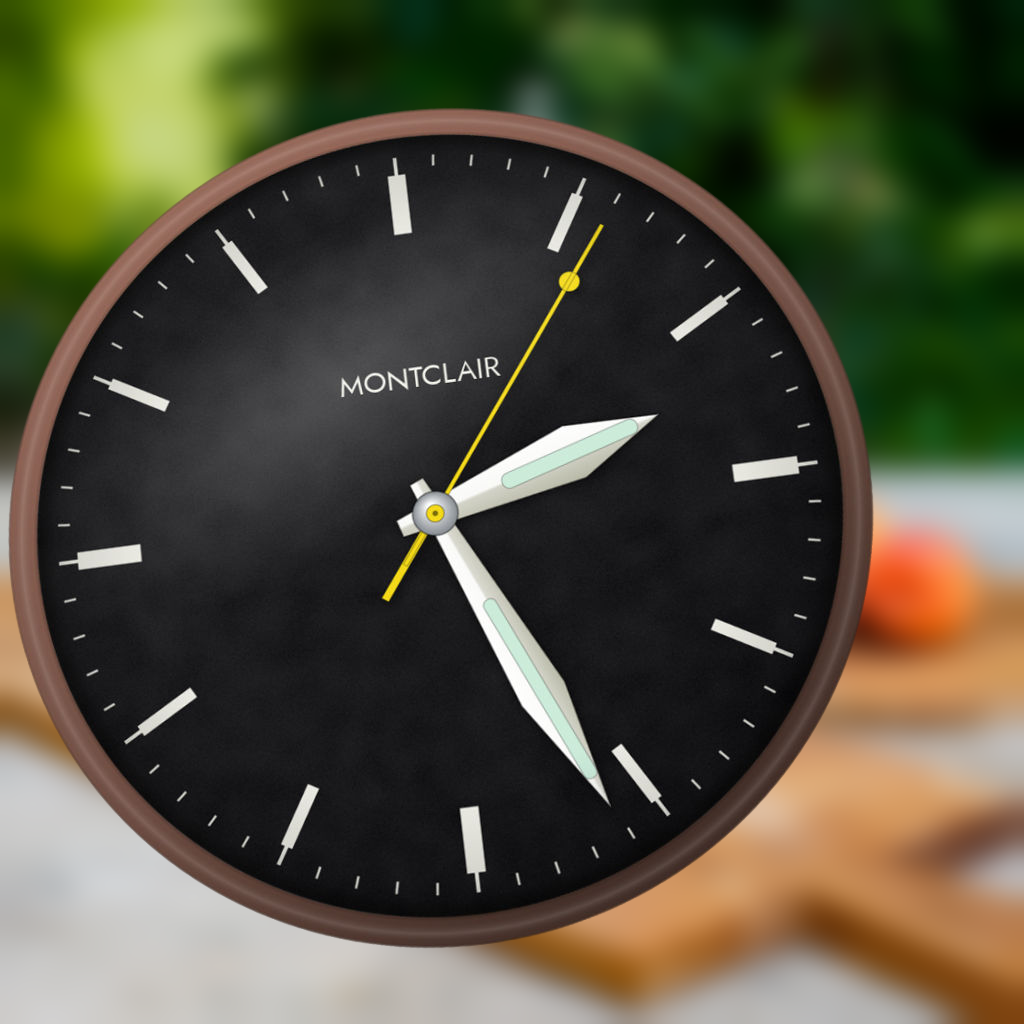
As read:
h=2 m=26 s=6
